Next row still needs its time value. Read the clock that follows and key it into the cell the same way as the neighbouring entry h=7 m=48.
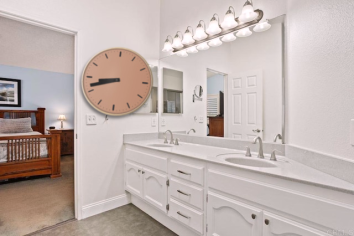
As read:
h=8 m=42
